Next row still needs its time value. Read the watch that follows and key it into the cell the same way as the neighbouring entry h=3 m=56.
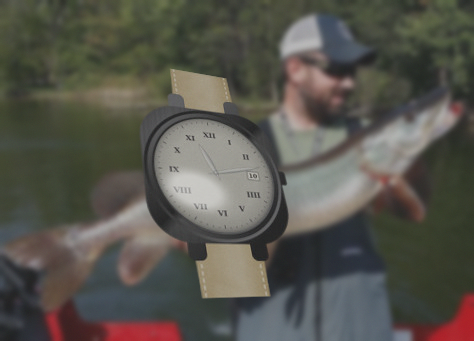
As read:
h=11 m=13
